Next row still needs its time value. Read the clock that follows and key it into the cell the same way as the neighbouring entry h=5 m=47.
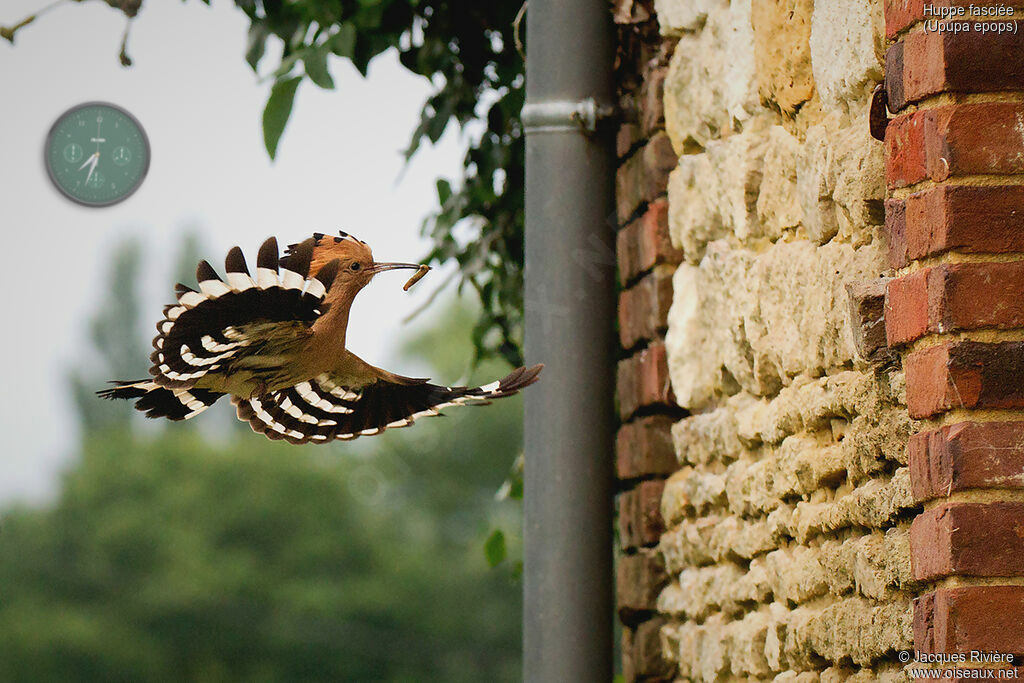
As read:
h=7 m=33
